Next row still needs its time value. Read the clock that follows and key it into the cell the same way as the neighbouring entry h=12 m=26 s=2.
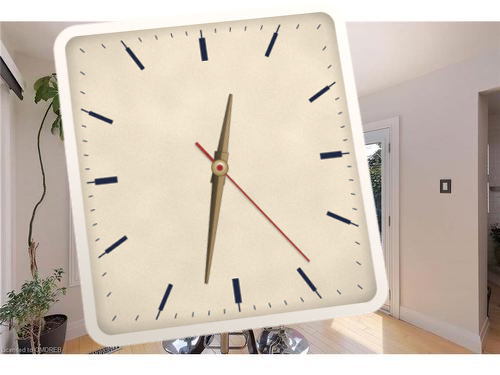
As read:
h=12 m=32 s=24
